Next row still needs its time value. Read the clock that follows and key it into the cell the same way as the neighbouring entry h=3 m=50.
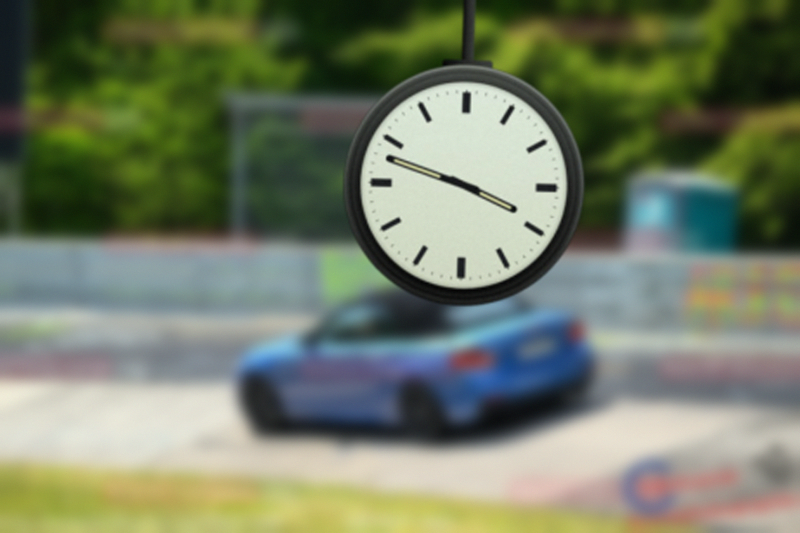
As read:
h=3 m=48
